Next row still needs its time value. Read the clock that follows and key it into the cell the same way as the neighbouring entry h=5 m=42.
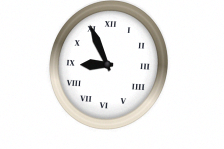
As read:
h=8 m=55
